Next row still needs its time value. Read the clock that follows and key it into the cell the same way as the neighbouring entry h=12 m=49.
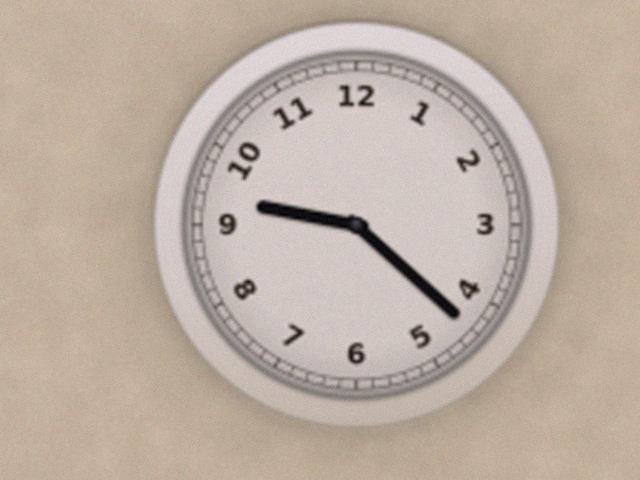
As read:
h=9 m=22
